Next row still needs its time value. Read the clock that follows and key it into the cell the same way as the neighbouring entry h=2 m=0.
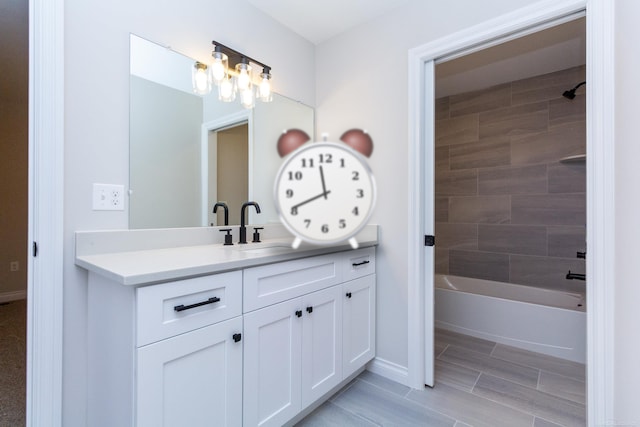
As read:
h=11 m=41
